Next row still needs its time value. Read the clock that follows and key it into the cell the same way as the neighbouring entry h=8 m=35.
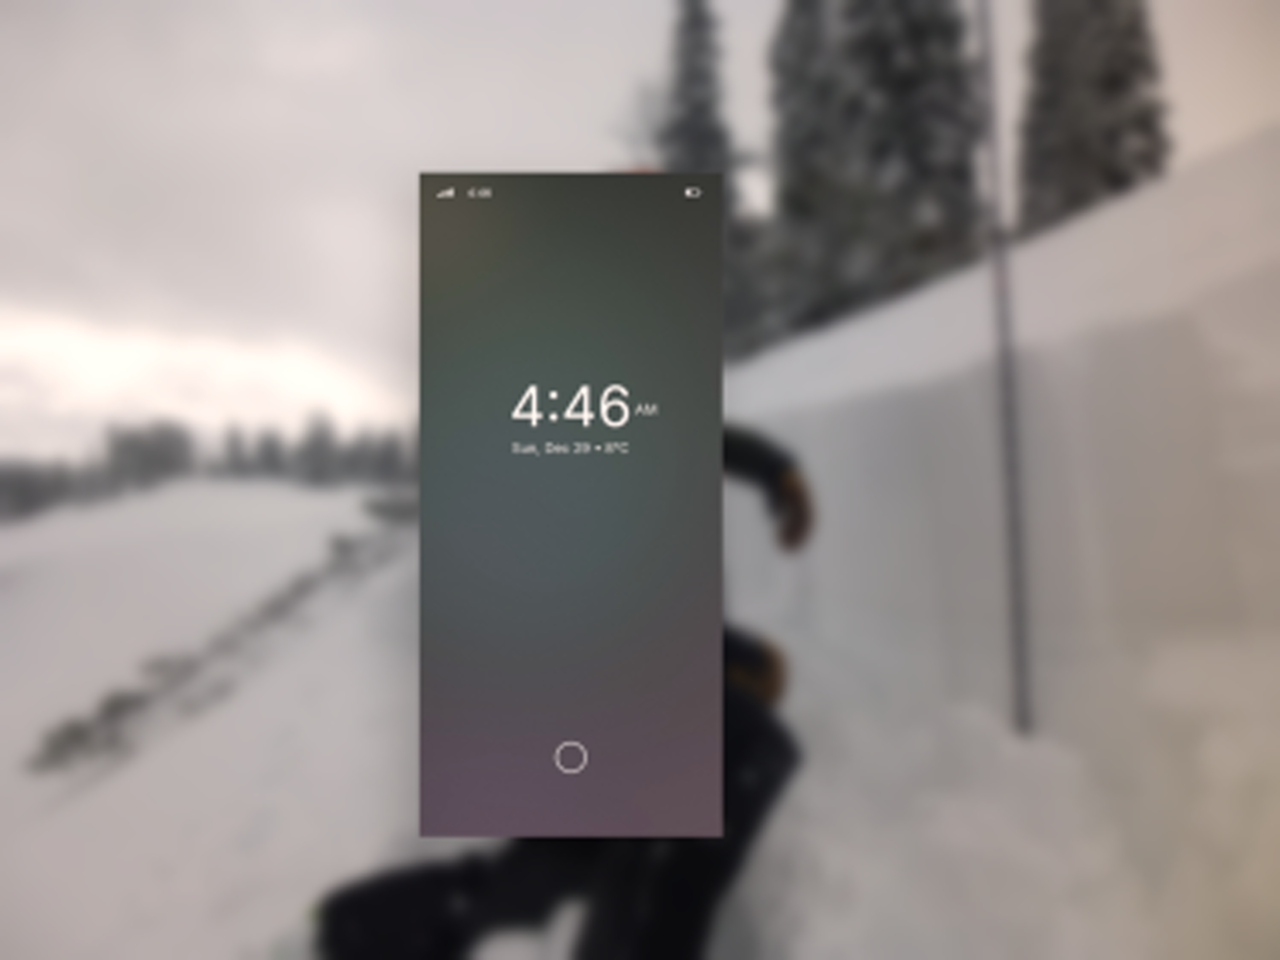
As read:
h=4 m=46
